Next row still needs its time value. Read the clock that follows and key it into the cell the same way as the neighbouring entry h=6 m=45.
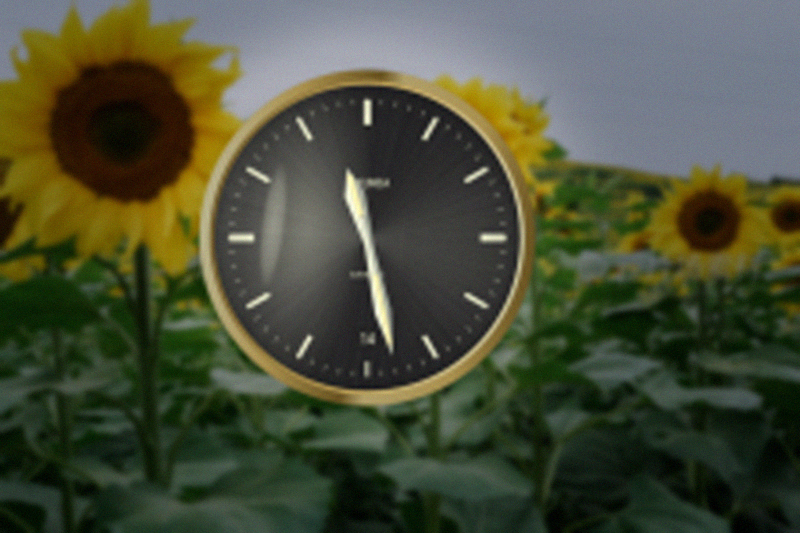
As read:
h=11 m=28
